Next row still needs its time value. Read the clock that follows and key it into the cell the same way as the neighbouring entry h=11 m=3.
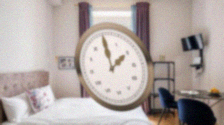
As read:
h=2 m=0
